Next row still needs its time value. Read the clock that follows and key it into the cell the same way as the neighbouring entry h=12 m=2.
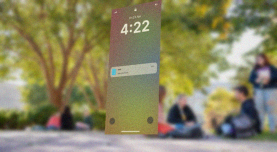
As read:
h=4 m=22
